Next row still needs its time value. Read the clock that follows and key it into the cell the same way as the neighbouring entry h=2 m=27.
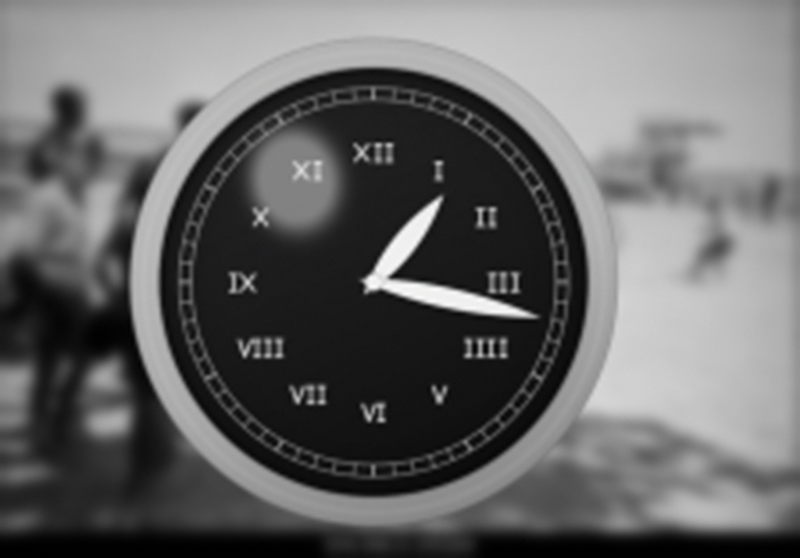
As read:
h=1 m=17
